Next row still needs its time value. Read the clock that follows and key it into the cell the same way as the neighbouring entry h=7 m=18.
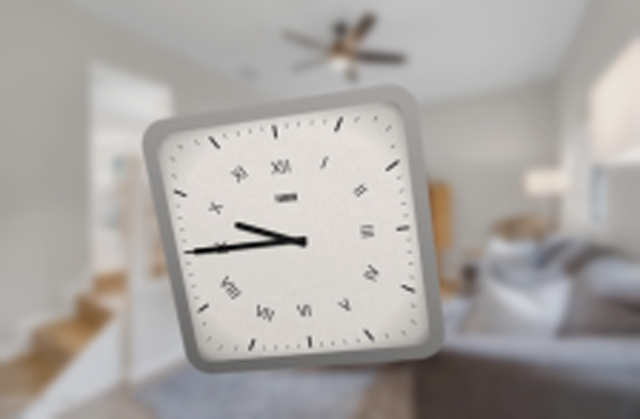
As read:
h=9 m=45
